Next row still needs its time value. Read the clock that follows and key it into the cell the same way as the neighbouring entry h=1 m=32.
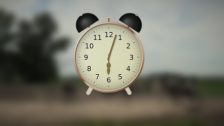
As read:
h=6 m=3
